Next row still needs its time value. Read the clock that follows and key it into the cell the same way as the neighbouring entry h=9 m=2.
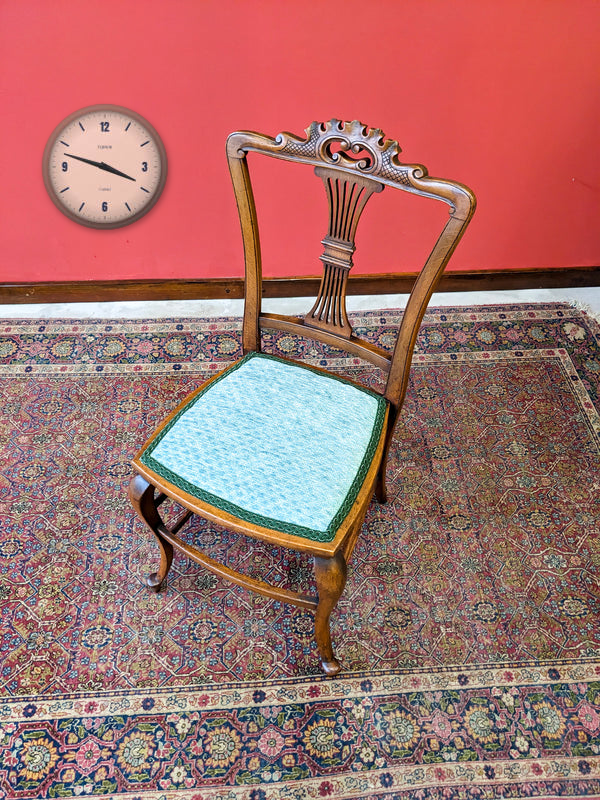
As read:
h=3 m=48
